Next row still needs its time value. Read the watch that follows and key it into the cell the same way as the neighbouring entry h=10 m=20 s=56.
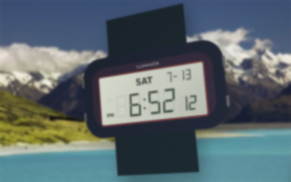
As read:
h=6 m=52 s=12
